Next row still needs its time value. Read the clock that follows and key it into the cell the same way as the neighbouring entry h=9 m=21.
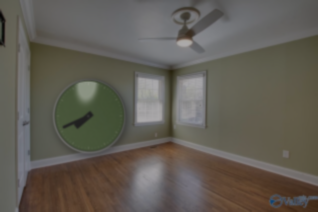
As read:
h=7 m=41
